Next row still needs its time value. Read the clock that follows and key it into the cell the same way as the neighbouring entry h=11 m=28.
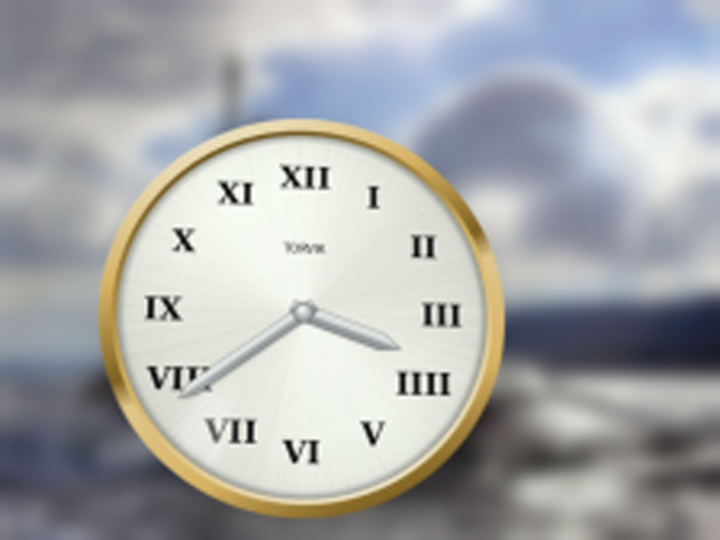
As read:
h=3 m=39
